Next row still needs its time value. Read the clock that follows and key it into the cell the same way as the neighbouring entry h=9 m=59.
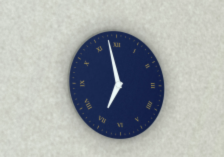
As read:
h=6 m=58
